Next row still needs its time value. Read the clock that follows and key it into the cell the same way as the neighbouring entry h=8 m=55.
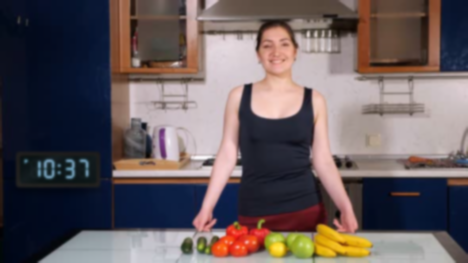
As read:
h=10 m=37
